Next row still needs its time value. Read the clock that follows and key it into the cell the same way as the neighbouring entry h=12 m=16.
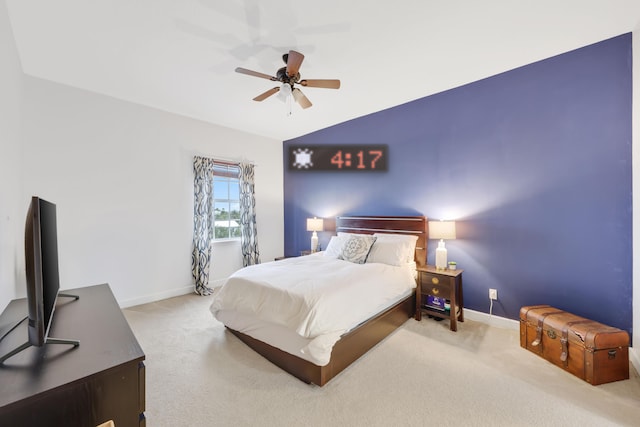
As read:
h=4 m=17
